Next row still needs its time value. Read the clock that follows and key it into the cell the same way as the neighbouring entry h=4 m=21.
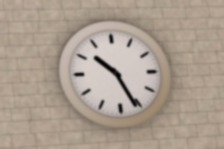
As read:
h=10 m=26
